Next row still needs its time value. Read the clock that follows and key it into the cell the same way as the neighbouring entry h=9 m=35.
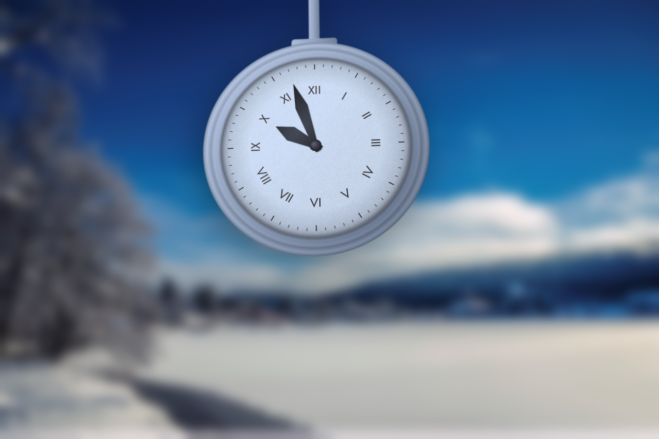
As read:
h=9 m=57
